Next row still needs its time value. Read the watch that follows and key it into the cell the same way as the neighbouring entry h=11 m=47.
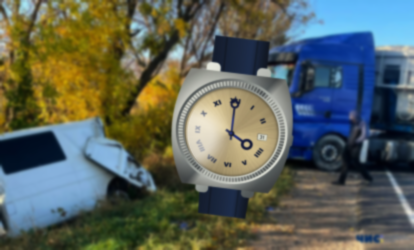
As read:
h=4 m=0
